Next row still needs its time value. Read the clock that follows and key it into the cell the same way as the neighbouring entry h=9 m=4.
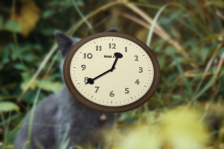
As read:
h=12 m=39
